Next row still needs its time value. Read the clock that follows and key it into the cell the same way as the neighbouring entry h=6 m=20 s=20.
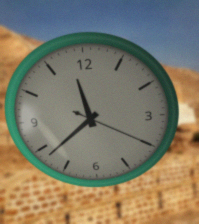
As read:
h=11 m=38 s=20
